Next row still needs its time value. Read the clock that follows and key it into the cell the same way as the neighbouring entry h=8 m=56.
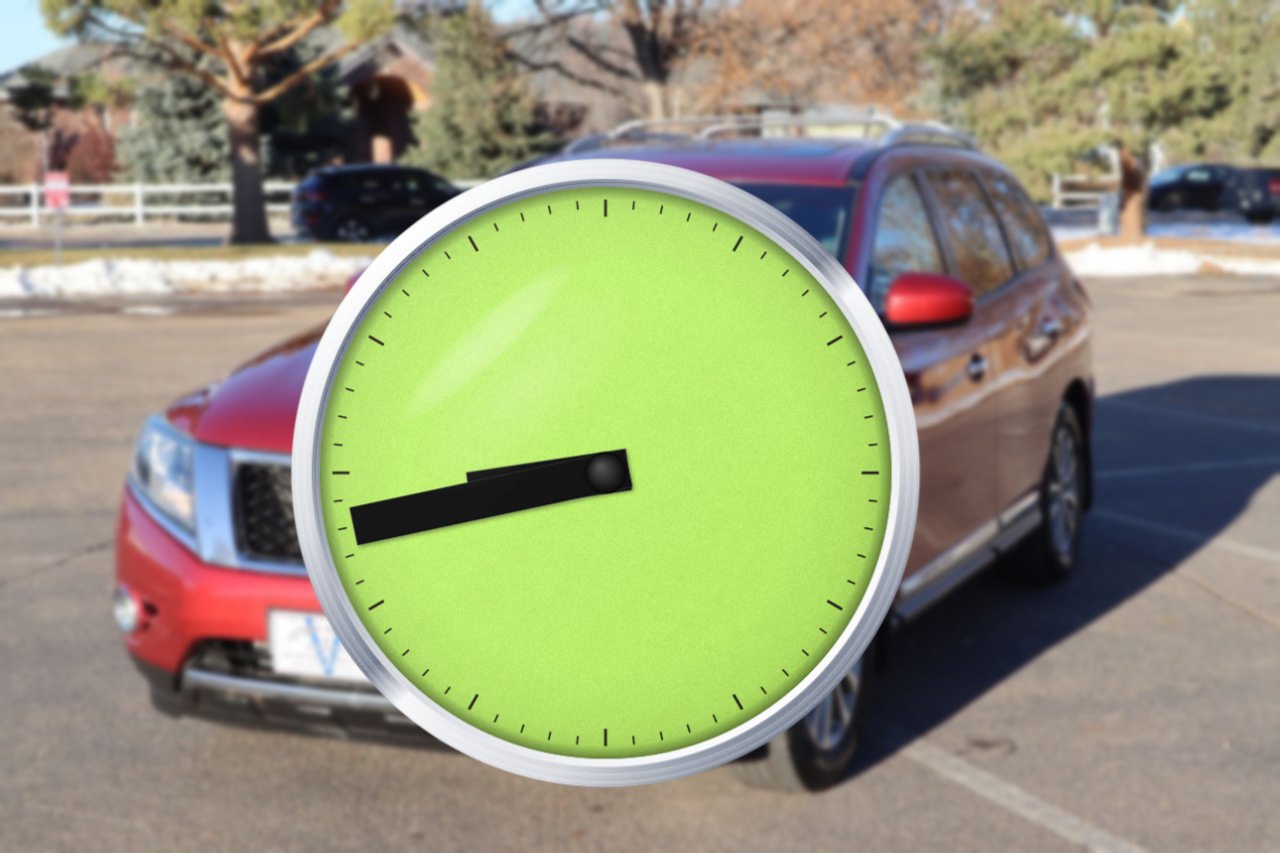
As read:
h=8 m=43
